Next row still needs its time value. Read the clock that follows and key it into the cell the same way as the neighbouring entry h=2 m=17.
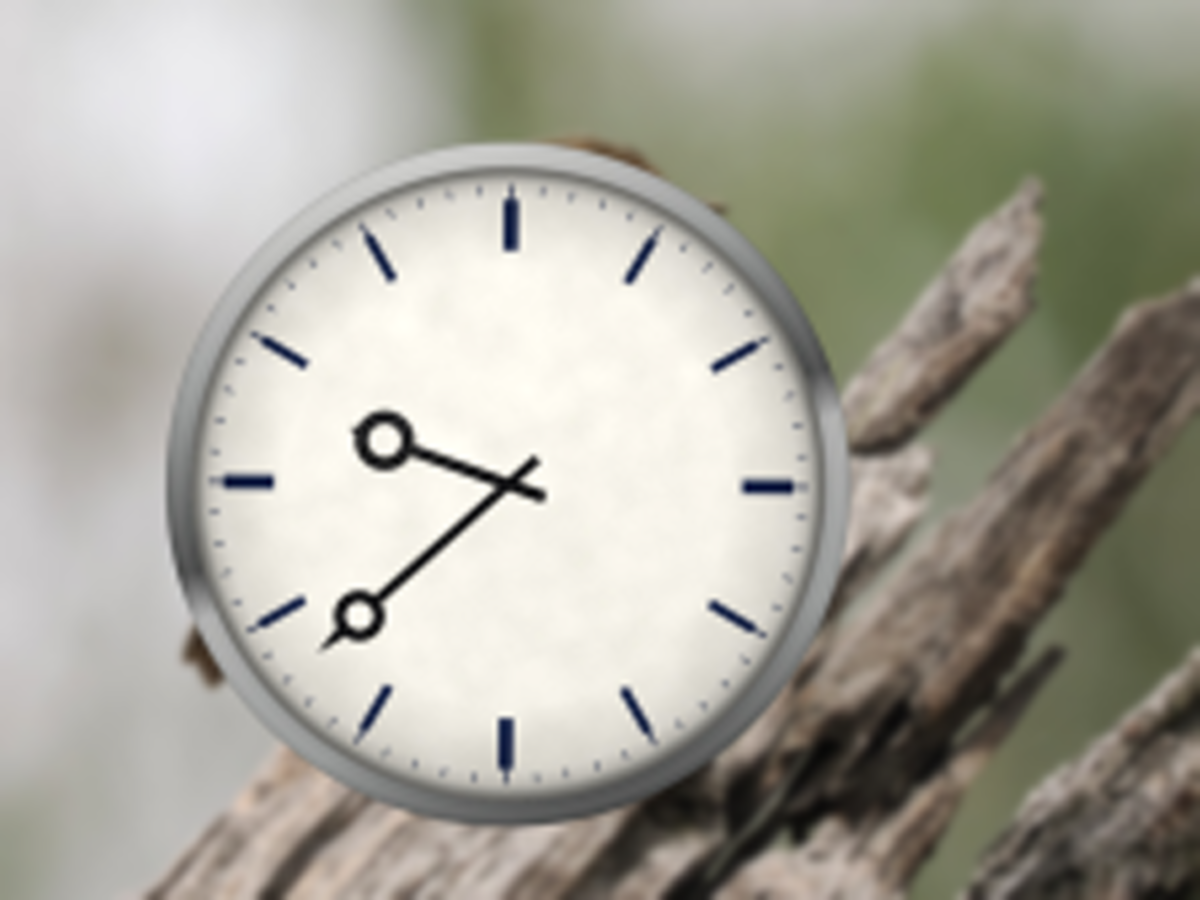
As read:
h=9 m=38
